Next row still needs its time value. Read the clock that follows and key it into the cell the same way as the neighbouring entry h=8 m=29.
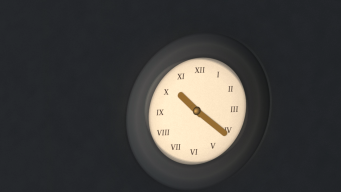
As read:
h=10 m=21
